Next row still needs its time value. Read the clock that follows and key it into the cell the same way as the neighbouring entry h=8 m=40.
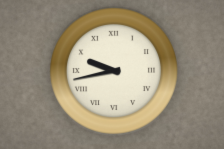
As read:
h=9 m=43
